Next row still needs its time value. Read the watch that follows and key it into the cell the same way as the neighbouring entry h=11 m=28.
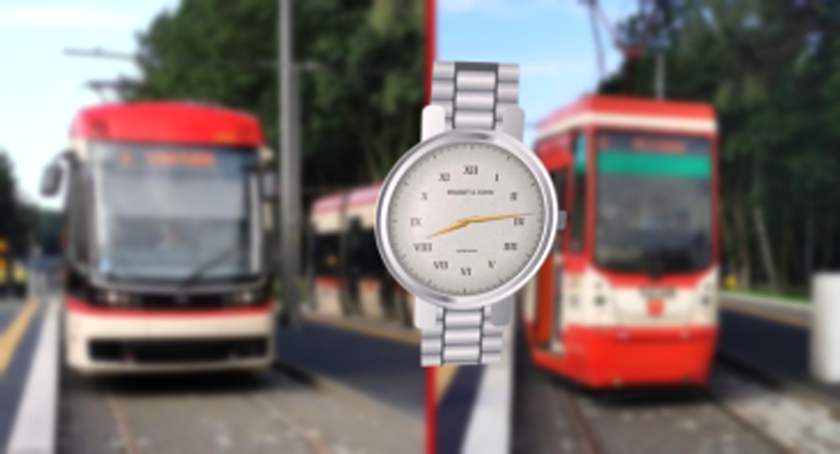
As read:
h=8 m=14
